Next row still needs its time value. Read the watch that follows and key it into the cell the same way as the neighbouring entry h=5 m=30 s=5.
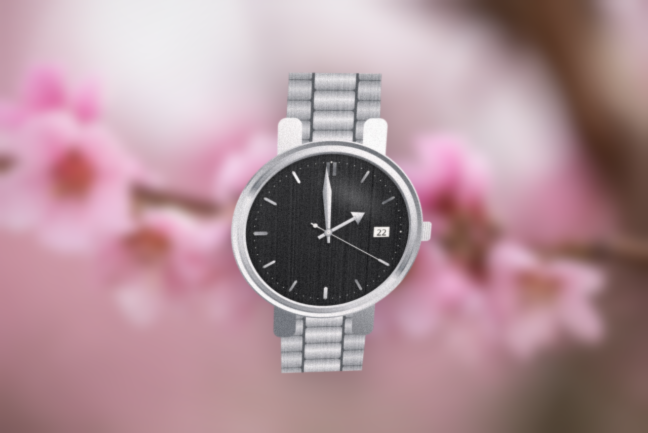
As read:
h=1 m=59 s=20
